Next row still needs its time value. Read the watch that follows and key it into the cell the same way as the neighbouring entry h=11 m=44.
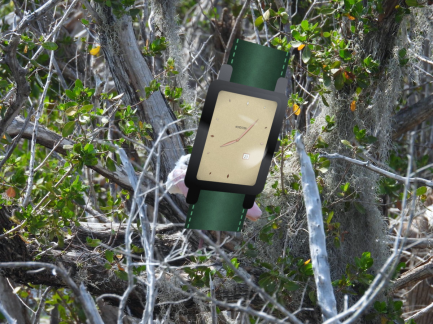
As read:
h=8 m=6
